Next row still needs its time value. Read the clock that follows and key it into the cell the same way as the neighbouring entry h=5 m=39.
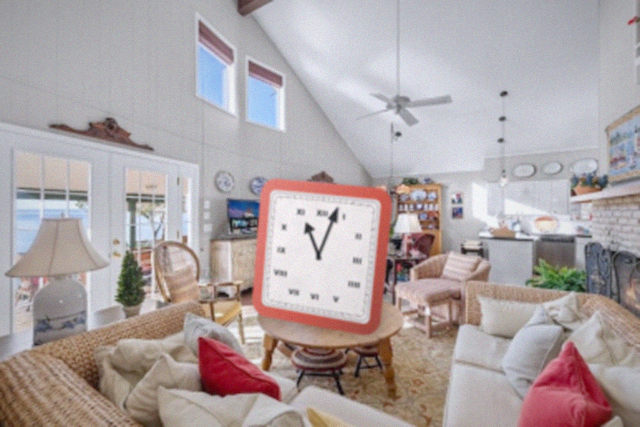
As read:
h=11 m=3
